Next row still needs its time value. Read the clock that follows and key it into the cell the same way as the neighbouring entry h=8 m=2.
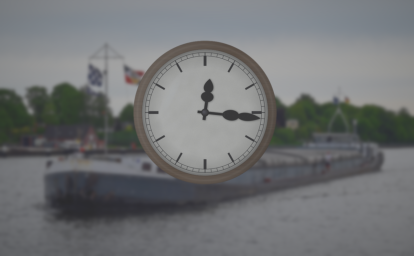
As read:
h=12 m=16
